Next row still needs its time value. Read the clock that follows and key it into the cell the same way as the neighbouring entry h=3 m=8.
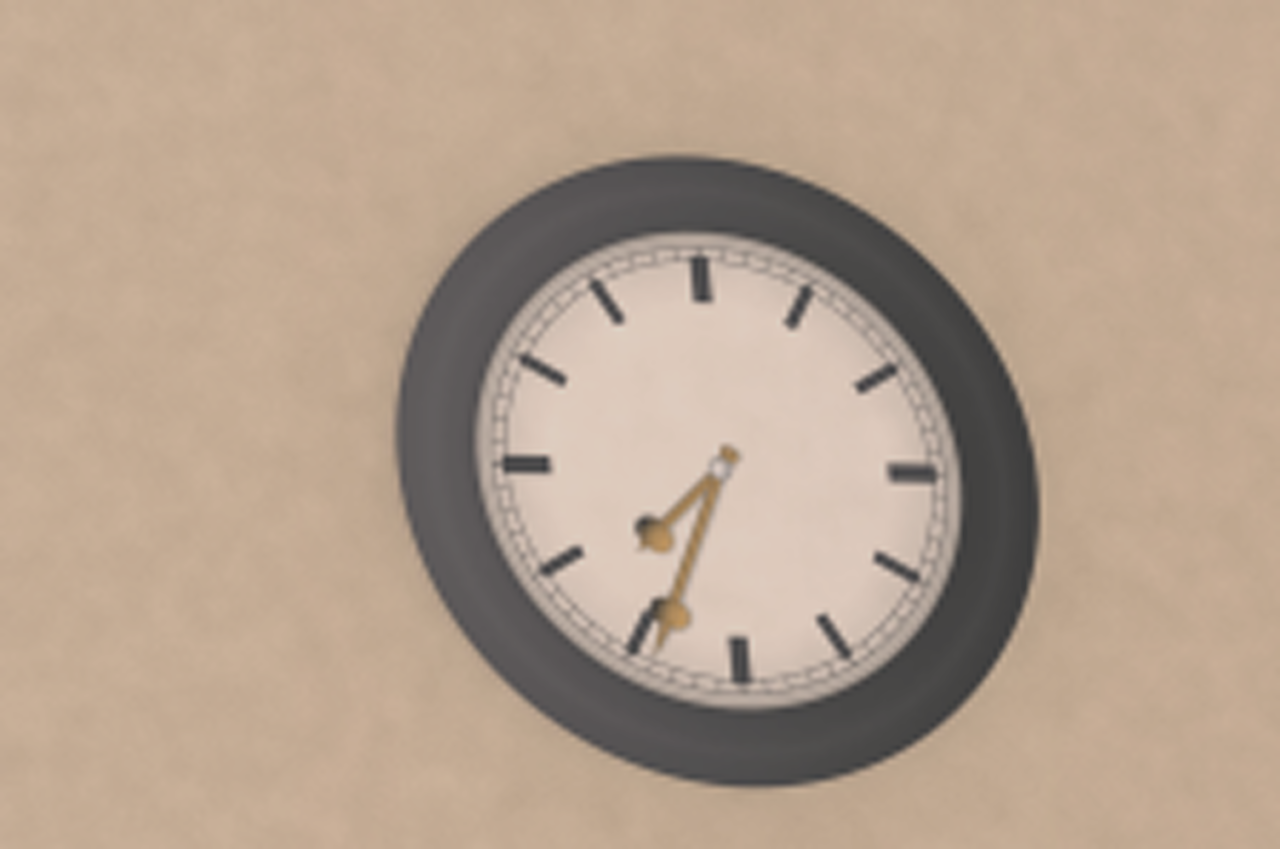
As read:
h=7 m=34
